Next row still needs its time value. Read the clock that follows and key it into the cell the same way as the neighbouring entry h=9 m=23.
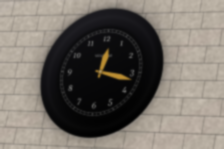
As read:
h=12 m=17
